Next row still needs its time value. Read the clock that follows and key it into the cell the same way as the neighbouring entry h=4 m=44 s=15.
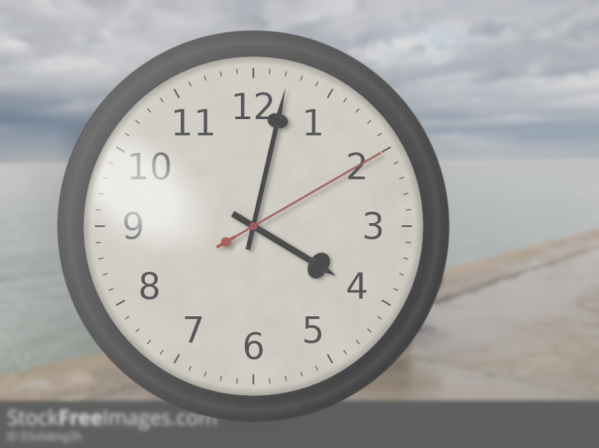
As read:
h=4 m=2 s=10
